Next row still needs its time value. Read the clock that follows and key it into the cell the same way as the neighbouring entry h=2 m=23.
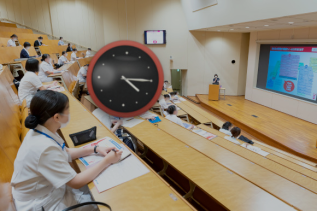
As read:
h=4 m=15
